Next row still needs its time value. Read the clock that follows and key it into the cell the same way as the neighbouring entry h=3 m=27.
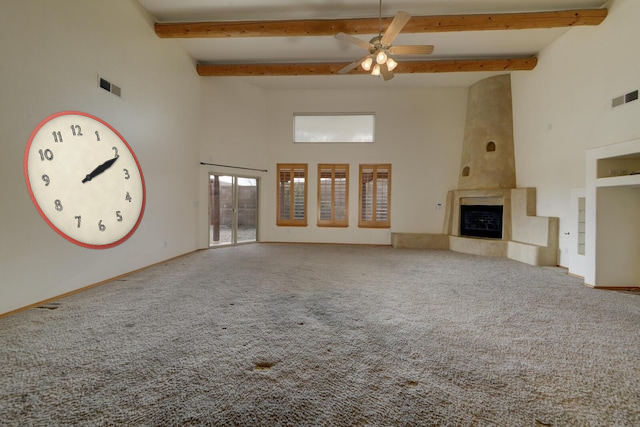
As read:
h=2 m=11
